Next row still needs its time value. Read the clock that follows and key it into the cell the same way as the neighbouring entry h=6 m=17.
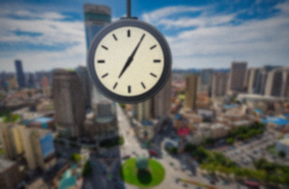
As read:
h=7 m=5
